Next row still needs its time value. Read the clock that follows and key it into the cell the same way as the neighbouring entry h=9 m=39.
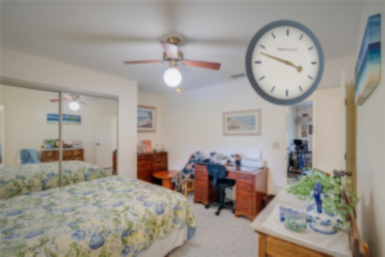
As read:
h=3 m=48
